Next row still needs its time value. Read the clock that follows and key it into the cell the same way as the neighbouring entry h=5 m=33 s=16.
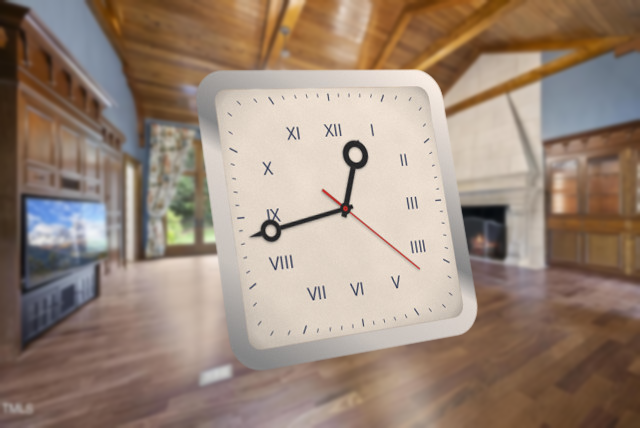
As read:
h=12 m=43 s=22
